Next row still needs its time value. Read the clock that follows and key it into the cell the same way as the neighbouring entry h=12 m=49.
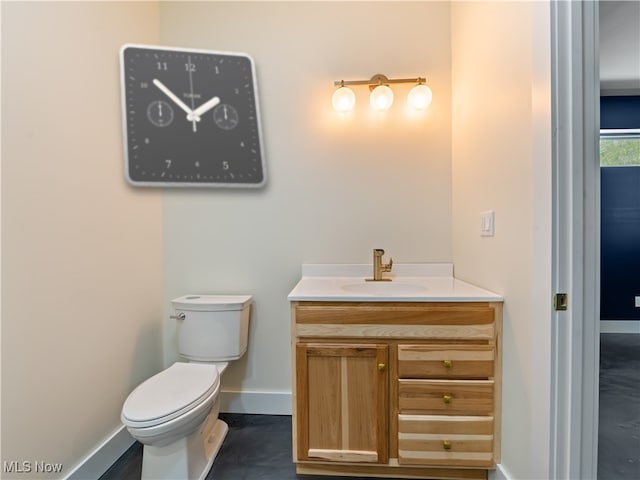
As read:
h=1 m=52
